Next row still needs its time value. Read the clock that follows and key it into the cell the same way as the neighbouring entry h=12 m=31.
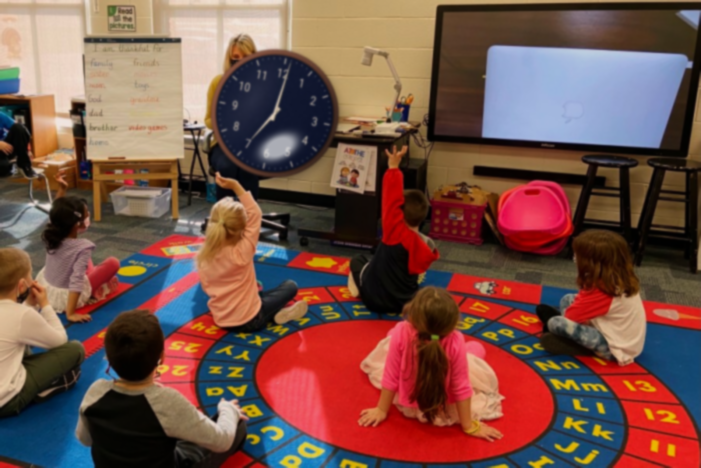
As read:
h=7 m=1
